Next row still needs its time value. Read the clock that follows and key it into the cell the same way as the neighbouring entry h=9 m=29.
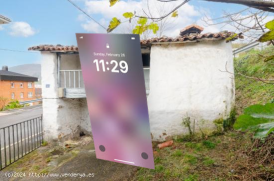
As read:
h=11 m=29
